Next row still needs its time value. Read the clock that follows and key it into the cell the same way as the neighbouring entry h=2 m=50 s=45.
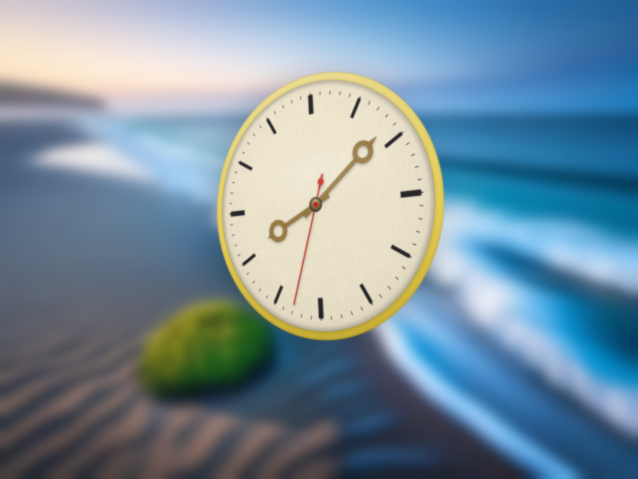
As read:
h=8 m=8 s=33
